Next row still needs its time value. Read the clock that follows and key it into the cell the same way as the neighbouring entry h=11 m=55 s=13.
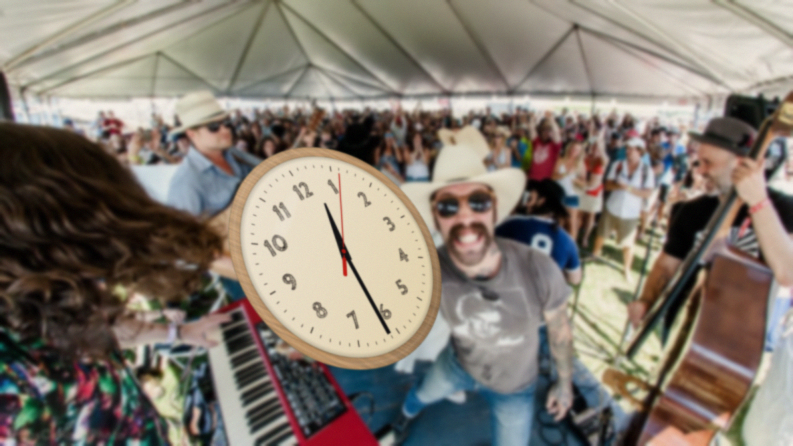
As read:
h=12 m=31 s=6
